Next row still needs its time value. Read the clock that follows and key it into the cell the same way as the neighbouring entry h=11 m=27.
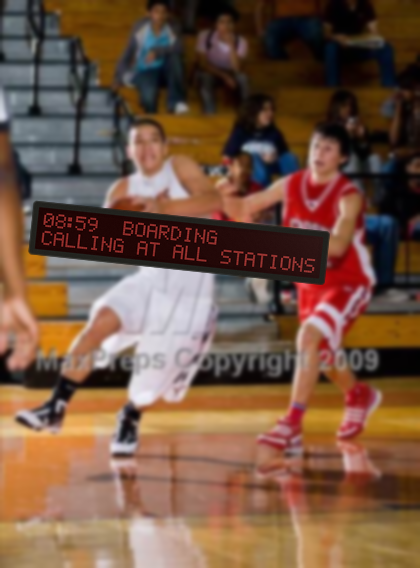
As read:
h=8 m=59
